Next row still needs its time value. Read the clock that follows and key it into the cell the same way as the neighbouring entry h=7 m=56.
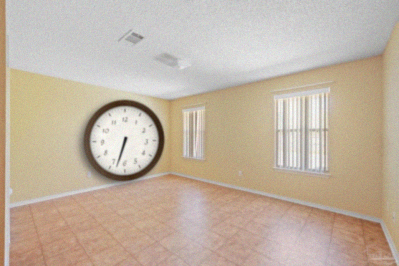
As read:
h=6 m=33
